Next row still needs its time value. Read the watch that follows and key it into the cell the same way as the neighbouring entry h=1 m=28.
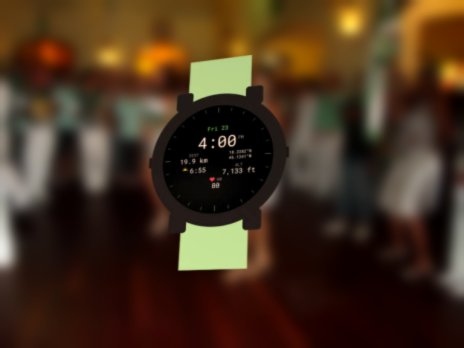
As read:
h=4 m=0
